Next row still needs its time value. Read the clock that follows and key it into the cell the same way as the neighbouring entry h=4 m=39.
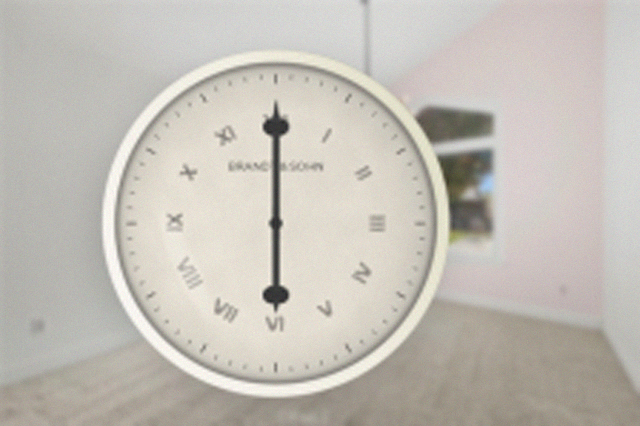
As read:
h=6 m=0
